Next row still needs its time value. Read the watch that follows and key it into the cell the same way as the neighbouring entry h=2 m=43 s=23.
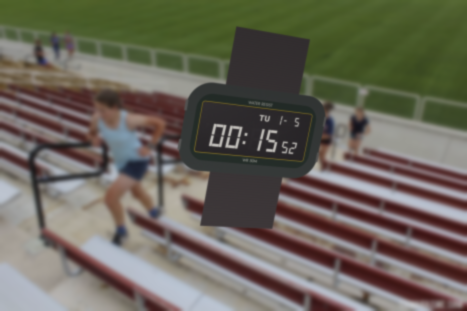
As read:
h=0 m=15 s=52
